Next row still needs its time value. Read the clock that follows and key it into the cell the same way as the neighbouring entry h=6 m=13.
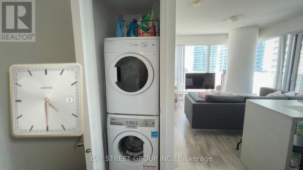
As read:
h=4 m=30
